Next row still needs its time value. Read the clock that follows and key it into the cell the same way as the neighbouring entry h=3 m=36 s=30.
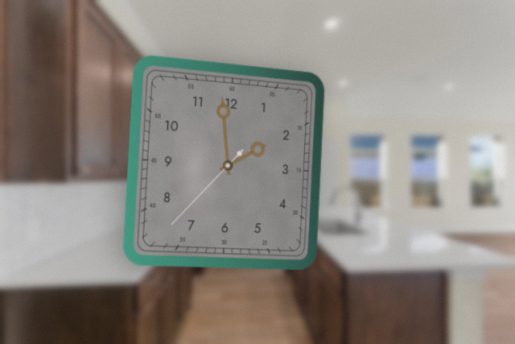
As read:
h=1 m=58 s=37
